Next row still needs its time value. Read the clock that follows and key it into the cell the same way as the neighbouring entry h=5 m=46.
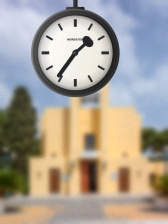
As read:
h=1 m=36
